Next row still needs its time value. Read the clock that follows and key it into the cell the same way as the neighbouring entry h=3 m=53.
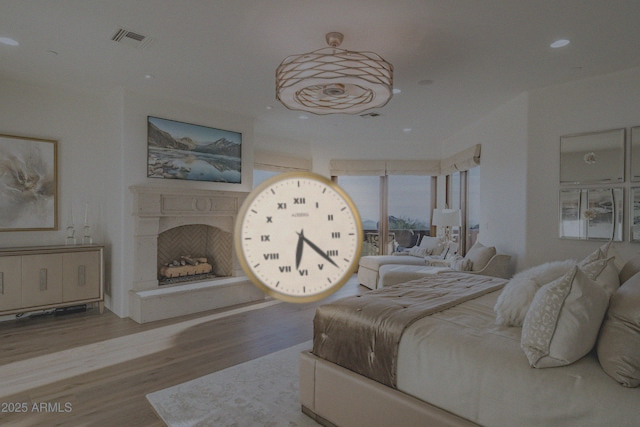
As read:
h=6 m=22
